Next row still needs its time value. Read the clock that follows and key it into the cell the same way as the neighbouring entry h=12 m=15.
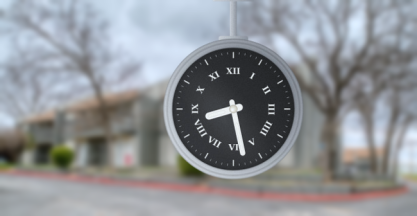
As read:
h=8 m=28
